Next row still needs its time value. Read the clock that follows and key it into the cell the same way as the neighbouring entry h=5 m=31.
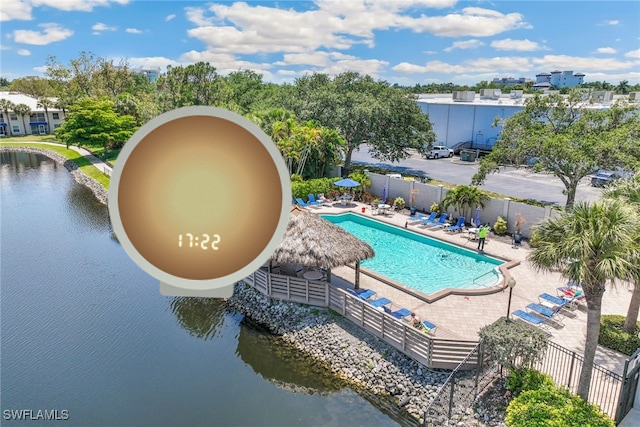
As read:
h=17 m=22
